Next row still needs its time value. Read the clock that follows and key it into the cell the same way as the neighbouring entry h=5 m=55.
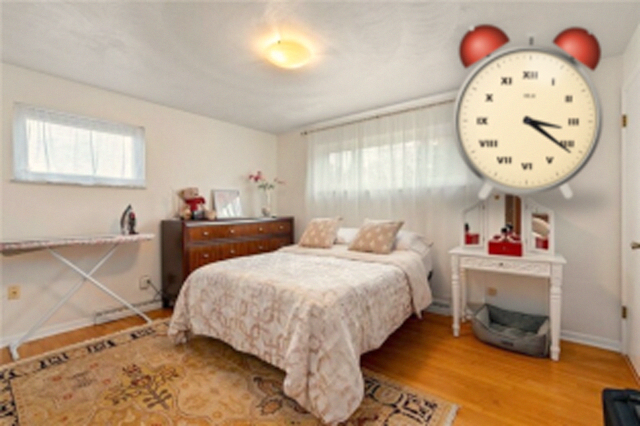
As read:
h=3 m=21
